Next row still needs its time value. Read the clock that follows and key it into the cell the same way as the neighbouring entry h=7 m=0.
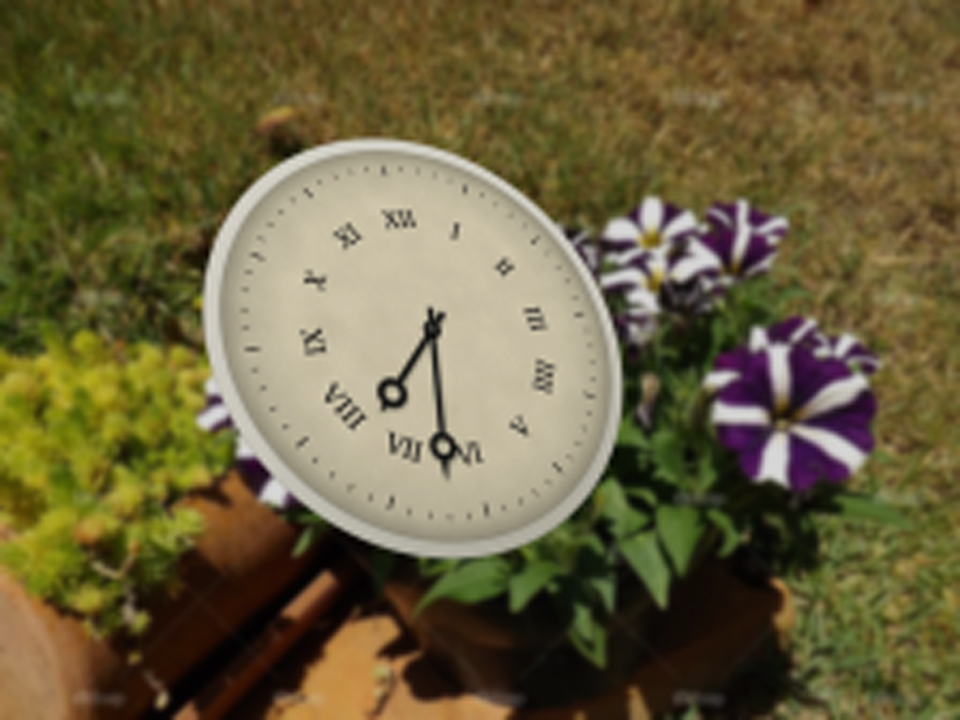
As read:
h=7 m=32
